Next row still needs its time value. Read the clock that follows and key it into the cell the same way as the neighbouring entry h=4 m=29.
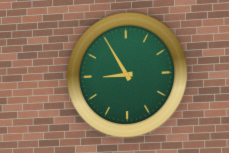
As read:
h=8 m=55
